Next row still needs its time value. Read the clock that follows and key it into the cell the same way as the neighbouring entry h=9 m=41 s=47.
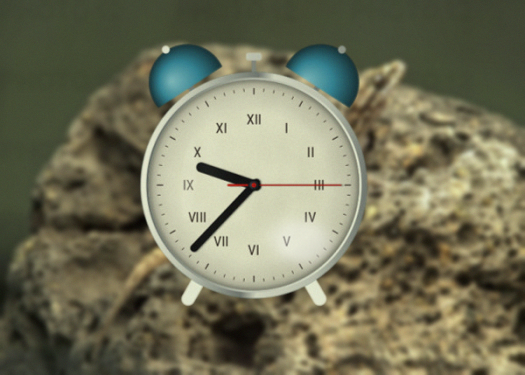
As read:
h=9 m=37 s=15
